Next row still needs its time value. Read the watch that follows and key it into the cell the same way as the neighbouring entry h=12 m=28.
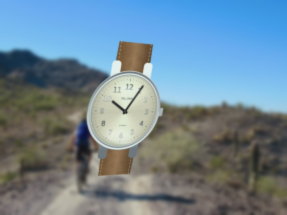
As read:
h=10 m=5
